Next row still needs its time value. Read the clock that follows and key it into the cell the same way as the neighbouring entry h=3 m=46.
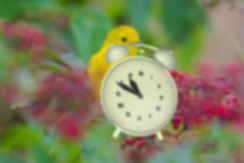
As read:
h=10 m=49
